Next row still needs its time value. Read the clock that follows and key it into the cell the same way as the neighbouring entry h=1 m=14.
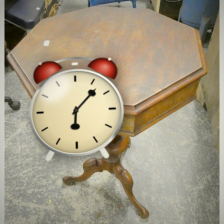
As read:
h=6 m=7
